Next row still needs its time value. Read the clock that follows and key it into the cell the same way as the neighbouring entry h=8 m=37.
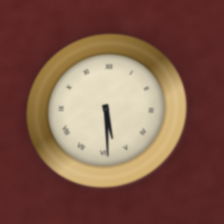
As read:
h=5 m=29
